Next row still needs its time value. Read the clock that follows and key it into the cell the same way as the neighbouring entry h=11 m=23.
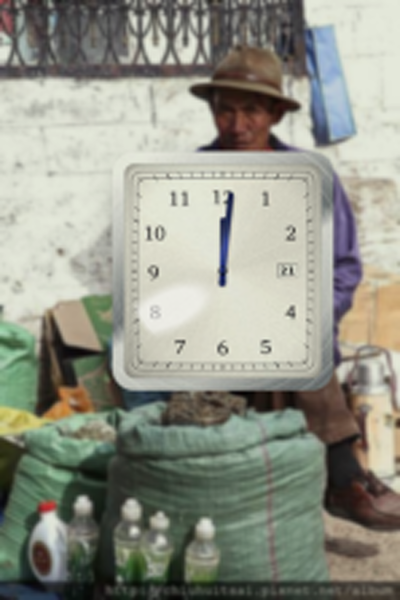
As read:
h=12 m=1
